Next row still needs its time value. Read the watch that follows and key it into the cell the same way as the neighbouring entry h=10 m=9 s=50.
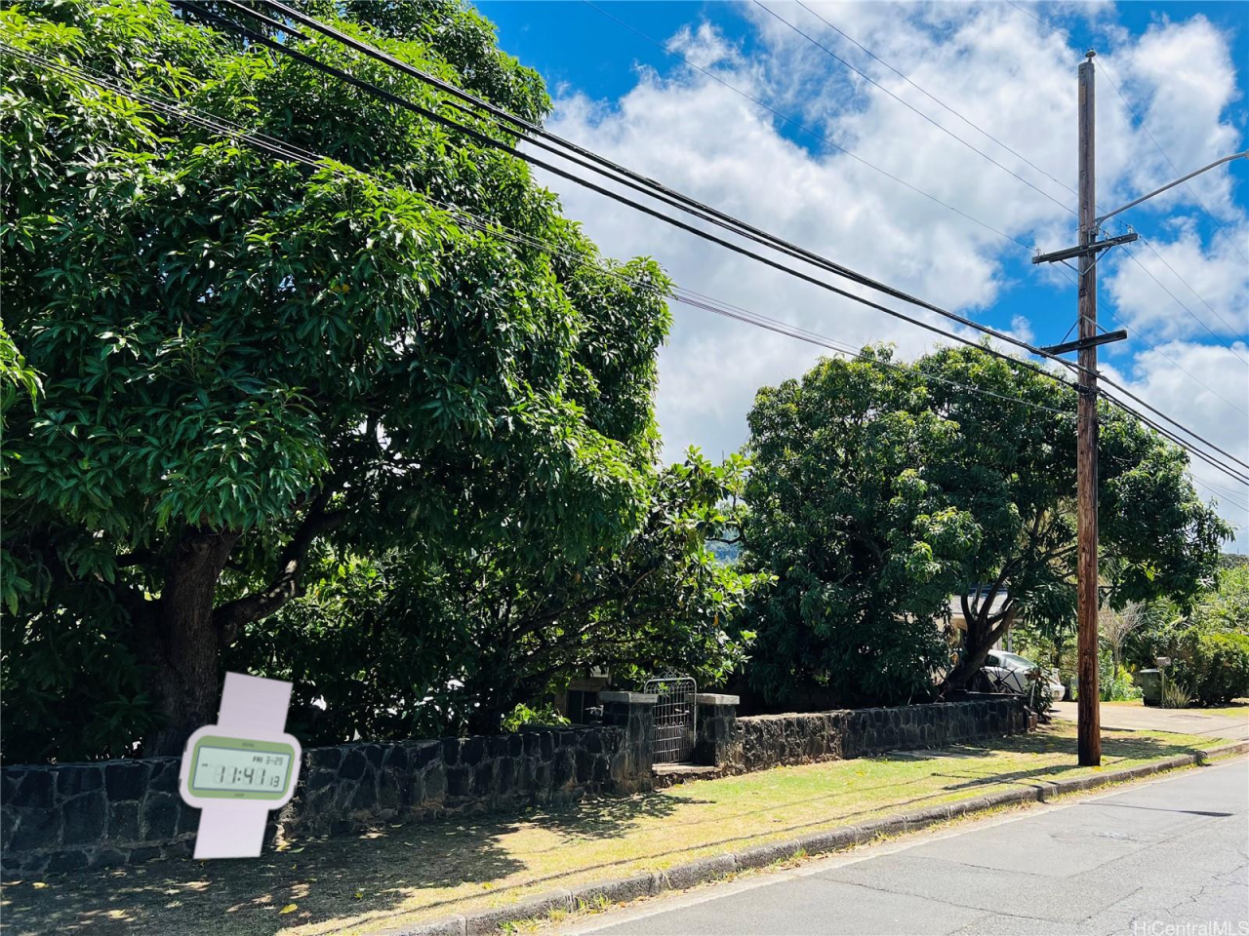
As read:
h=11 m=41 s=13
